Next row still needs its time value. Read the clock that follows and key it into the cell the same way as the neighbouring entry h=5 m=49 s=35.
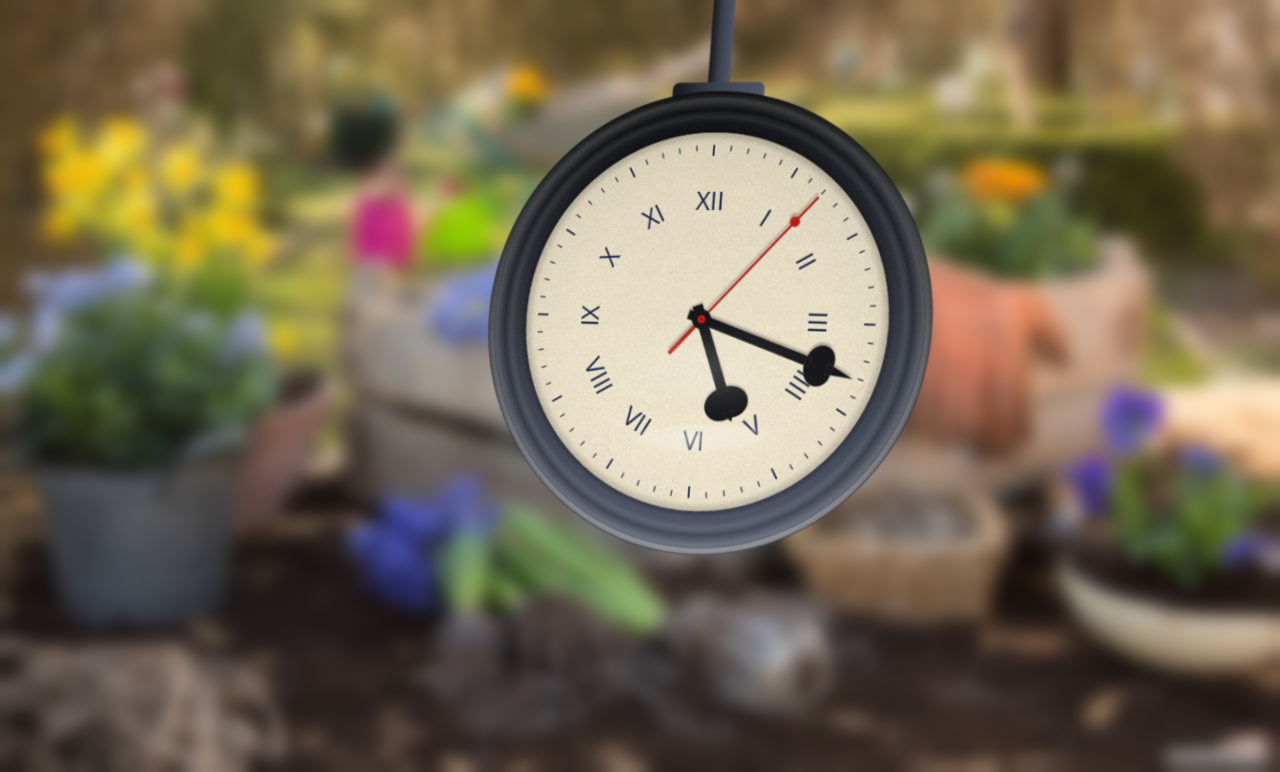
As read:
h=5 m=18 s=7
